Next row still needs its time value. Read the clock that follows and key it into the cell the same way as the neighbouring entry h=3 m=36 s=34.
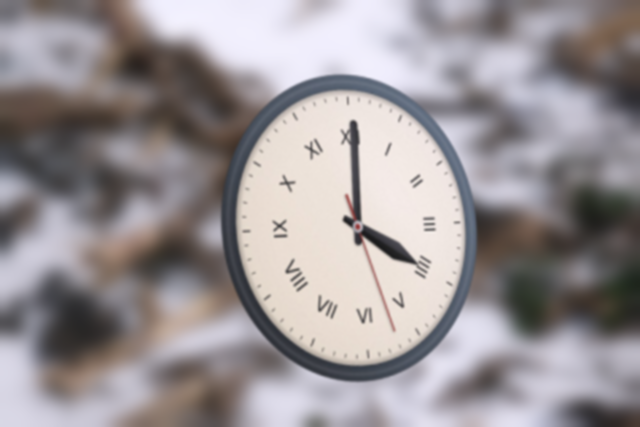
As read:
h=4 m=0 s=27
